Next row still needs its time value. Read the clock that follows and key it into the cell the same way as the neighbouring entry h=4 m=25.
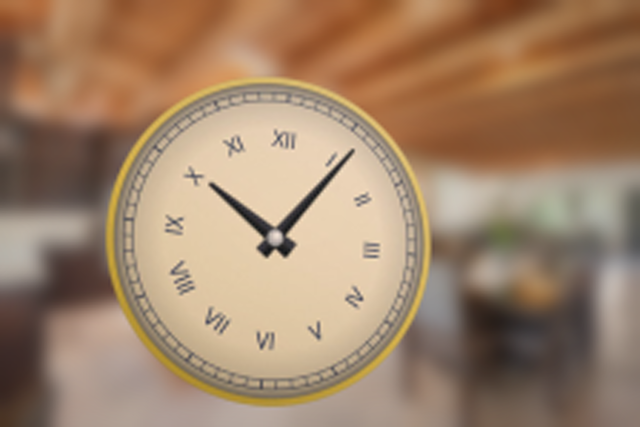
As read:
h=10 m=6
